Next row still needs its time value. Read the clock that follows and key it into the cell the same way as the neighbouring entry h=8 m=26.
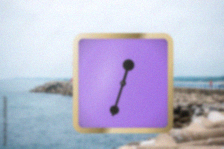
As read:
h=12 m=33
